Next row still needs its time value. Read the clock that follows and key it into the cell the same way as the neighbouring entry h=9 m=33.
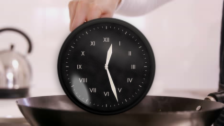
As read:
h=12 m=27
